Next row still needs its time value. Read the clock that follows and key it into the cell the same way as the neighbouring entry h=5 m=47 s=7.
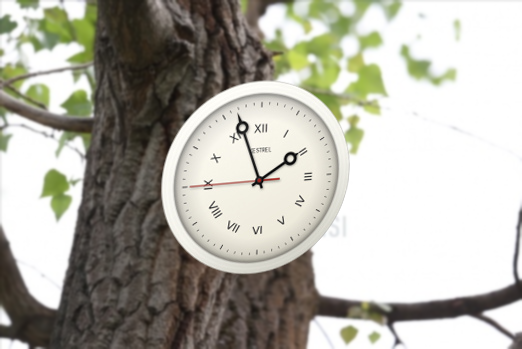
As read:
h=1 m=56 s=45
